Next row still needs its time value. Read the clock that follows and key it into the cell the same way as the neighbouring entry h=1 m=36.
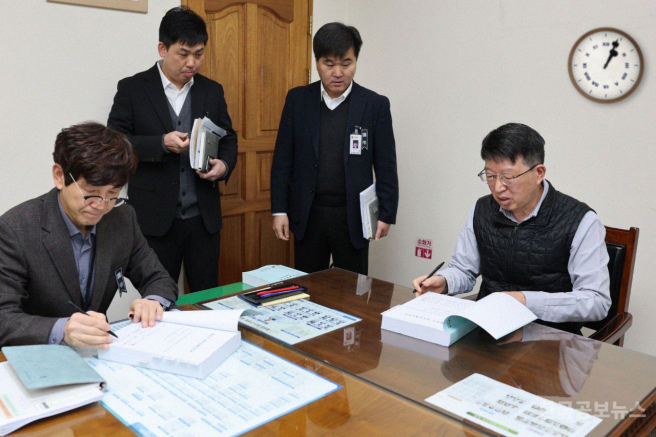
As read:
h=1 m=4
